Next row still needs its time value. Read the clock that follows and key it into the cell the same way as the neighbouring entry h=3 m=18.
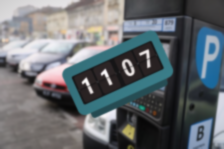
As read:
h=11 m=7
